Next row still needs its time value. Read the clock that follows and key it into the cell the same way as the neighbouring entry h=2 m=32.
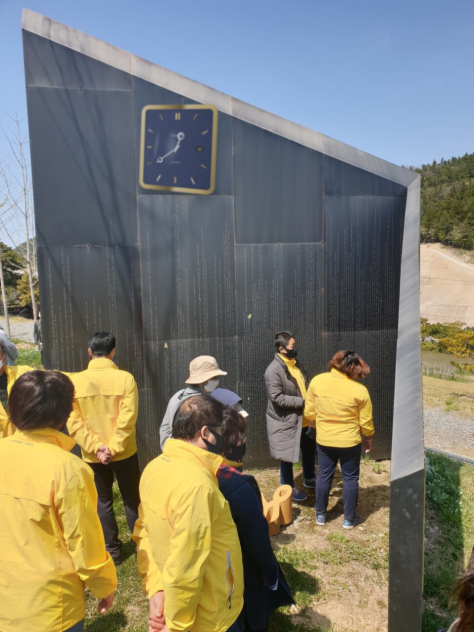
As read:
h=12 m=39
